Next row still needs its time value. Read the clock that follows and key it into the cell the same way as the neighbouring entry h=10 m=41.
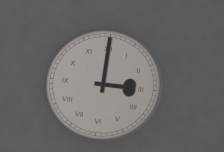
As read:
h=3 m=0
